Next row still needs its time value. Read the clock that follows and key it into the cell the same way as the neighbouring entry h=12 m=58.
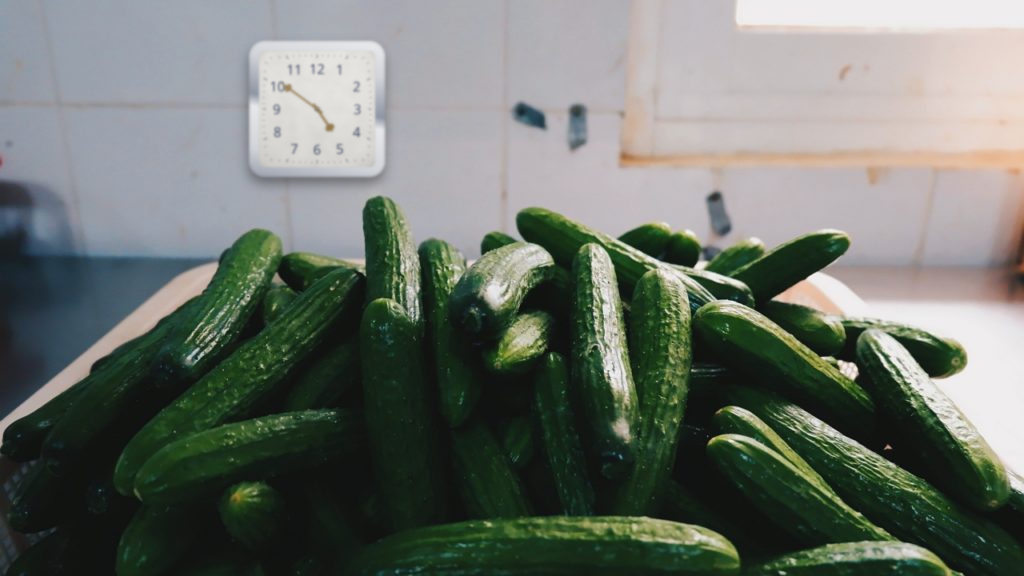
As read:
h=4 m=51
